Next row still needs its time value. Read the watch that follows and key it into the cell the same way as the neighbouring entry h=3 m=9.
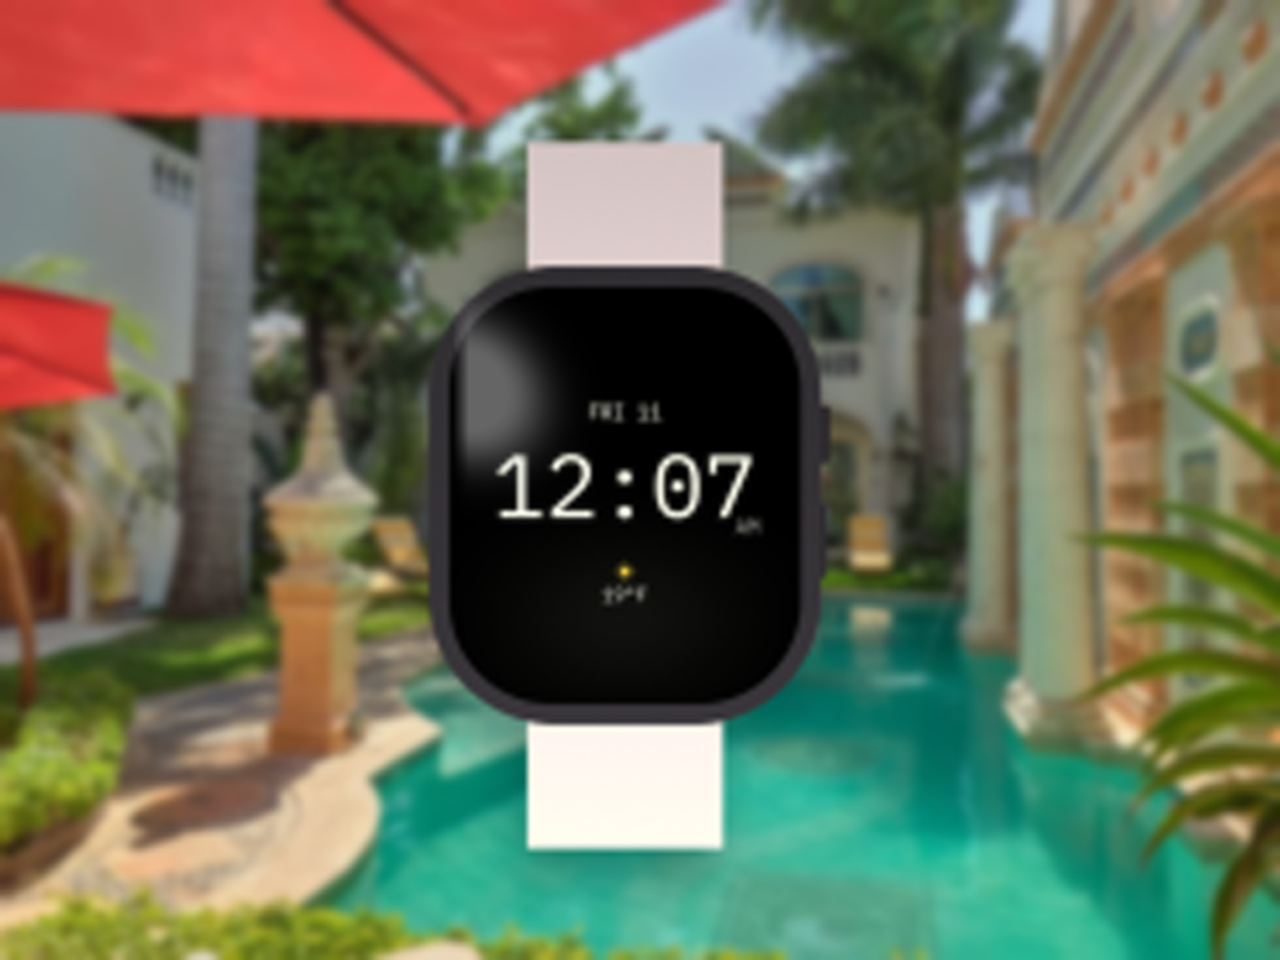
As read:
h=12 m=7
